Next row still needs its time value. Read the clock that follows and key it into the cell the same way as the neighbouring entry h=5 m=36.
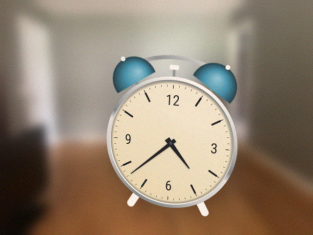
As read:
h=4 m=38
